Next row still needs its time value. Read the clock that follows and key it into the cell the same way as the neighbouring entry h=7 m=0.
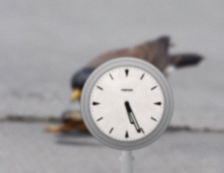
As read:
h=5 m=26
